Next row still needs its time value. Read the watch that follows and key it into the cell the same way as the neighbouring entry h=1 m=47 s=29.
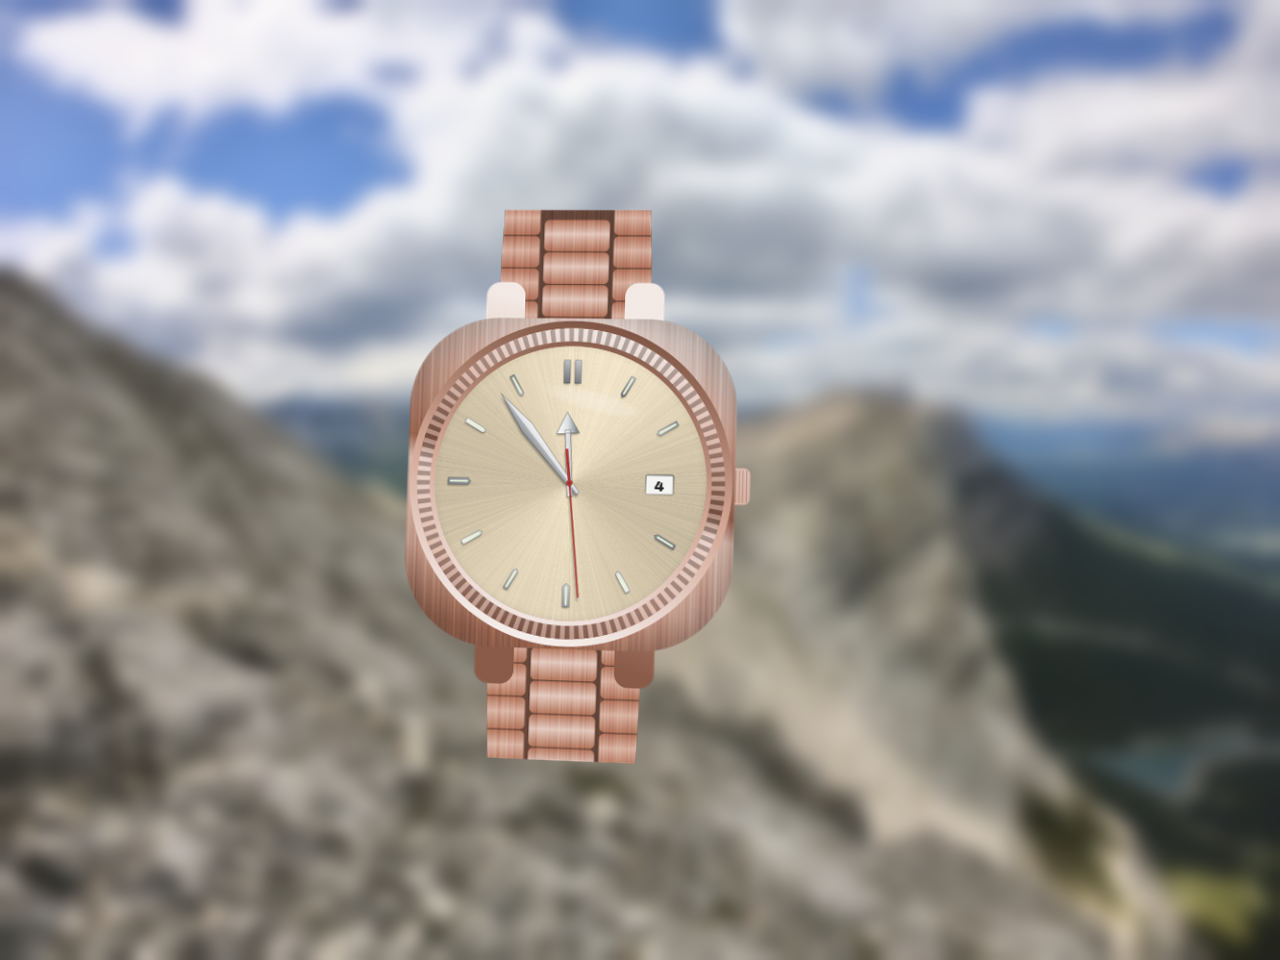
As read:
h=11 m=53 s=29
